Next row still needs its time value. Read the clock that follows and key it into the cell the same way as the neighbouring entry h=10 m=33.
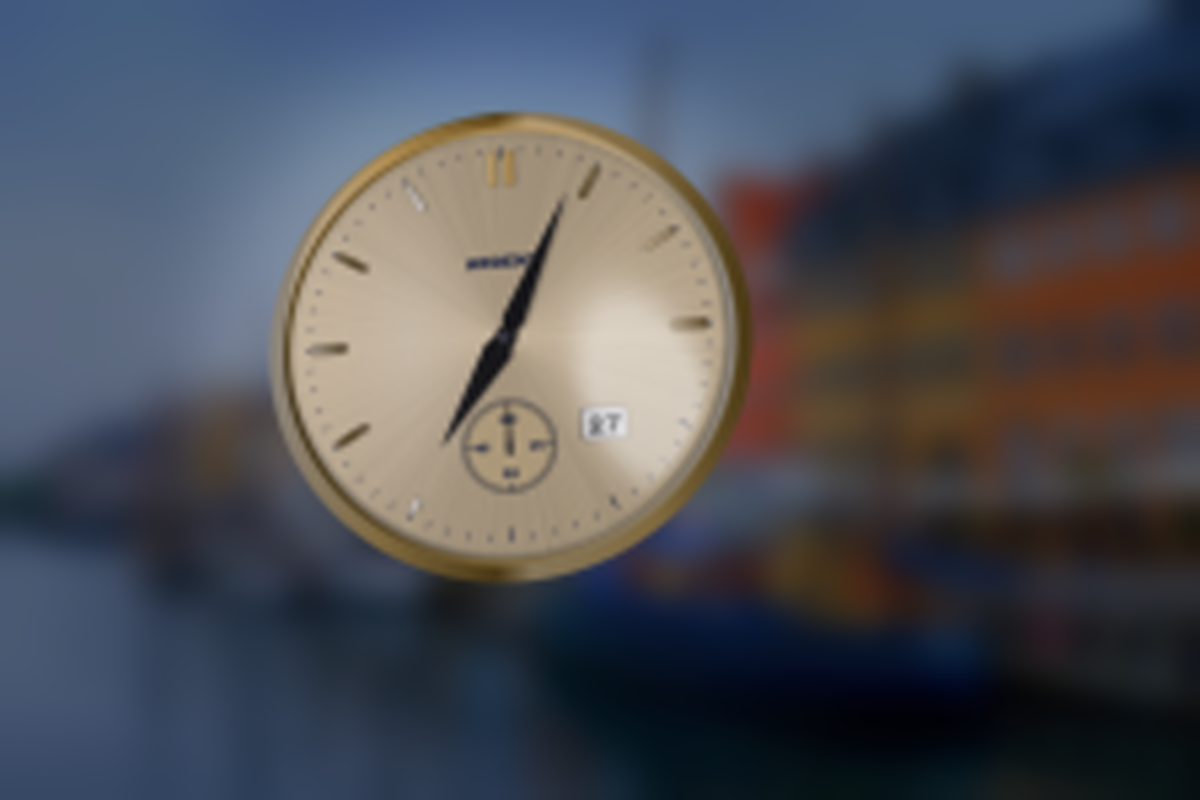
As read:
h=7 m=4
